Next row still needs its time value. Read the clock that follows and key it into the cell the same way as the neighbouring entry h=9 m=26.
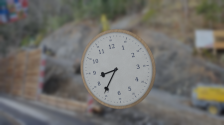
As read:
h=8 m=36
